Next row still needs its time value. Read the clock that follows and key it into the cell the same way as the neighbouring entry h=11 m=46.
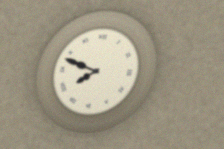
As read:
h=7 m=48
